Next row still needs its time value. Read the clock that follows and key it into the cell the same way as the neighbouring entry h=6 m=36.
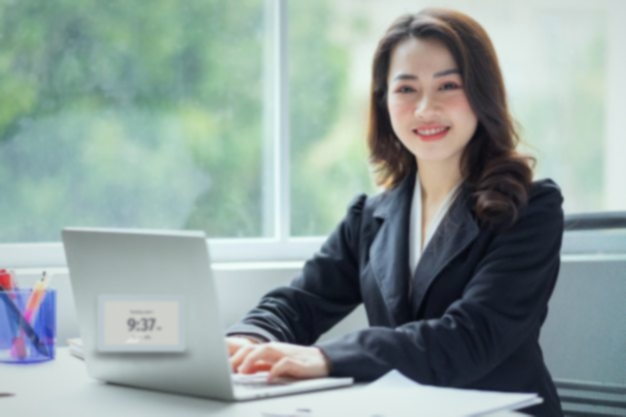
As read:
h=9 m=37
